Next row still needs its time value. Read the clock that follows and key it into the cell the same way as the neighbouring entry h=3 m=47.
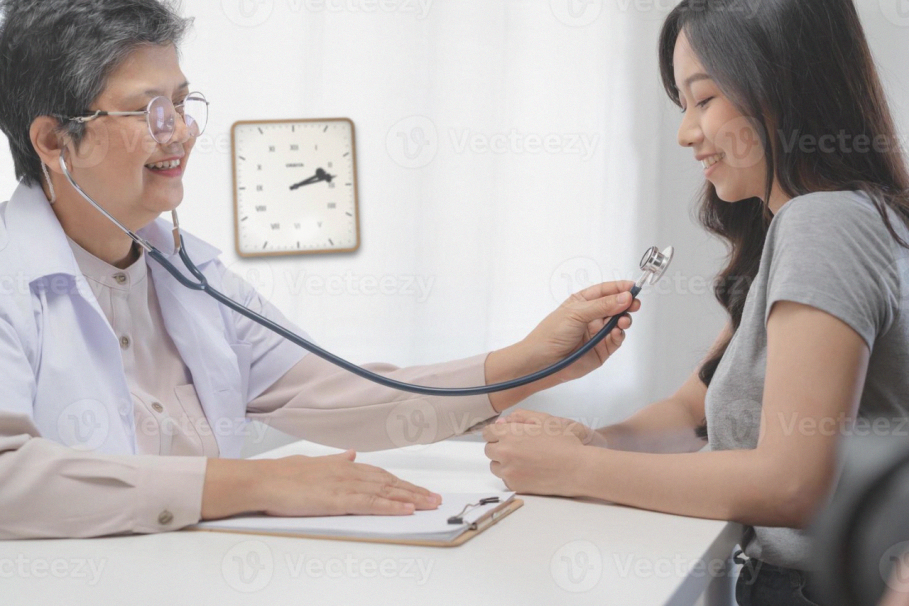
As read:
h=2 m=13
